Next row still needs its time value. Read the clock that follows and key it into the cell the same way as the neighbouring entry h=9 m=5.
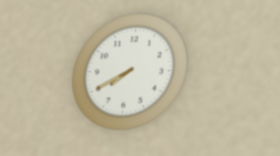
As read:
h=7 m=40
